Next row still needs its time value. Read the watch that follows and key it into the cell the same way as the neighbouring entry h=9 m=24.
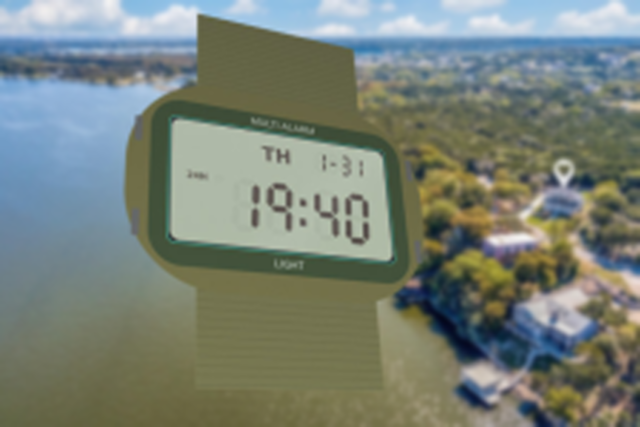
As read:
h=19 m=40
